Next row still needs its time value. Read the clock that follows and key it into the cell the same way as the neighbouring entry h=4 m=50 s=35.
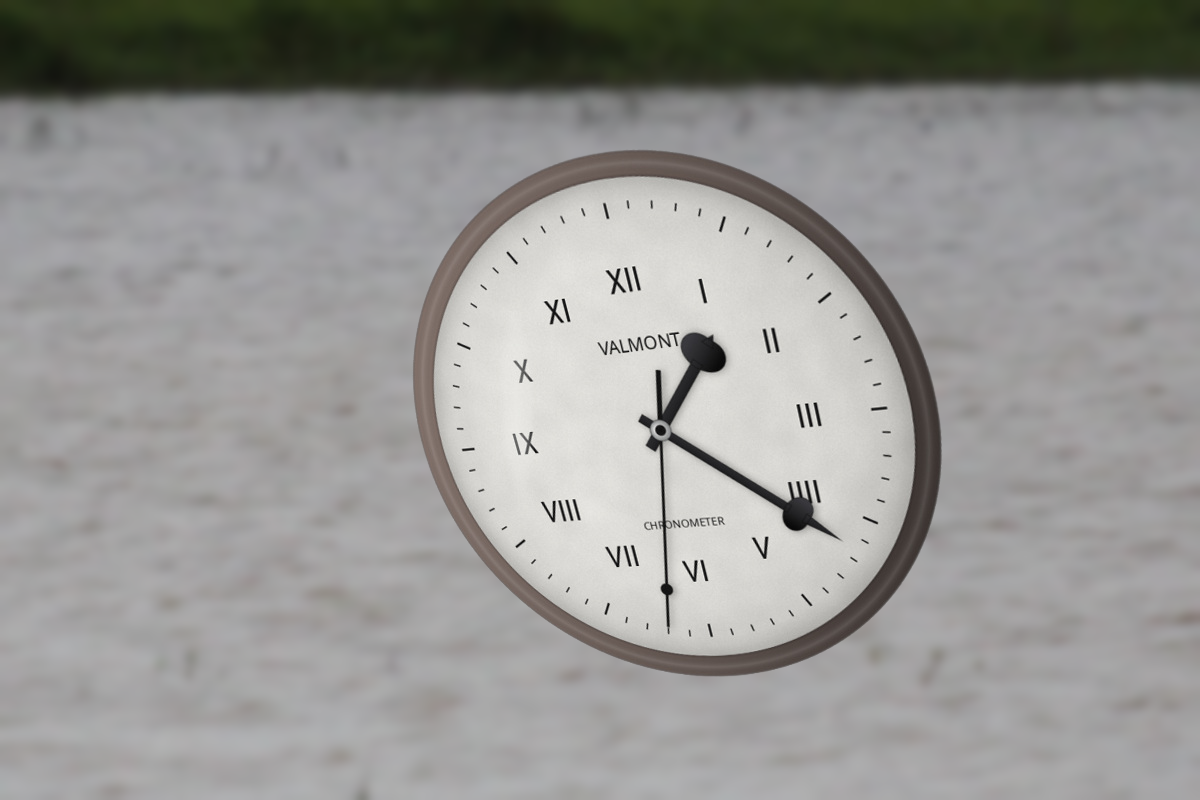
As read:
h=1 m=21 s=32
